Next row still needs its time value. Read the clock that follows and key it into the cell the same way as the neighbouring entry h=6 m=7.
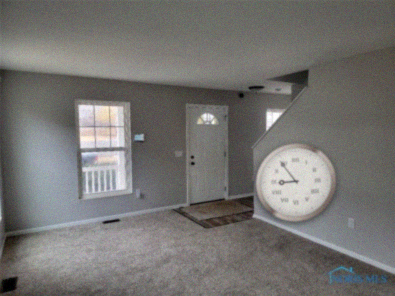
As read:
h=8 m=54
